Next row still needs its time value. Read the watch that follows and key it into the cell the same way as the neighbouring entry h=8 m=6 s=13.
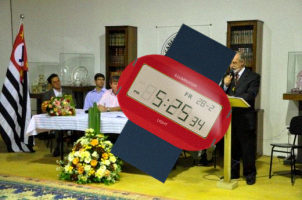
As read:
h=5 m=25 s=34
